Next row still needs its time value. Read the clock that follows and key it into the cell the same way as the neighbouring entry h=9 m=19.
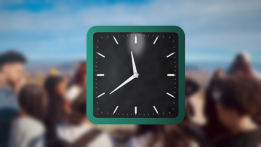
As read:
h=11 m=39
